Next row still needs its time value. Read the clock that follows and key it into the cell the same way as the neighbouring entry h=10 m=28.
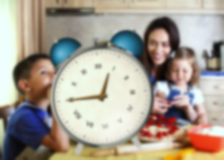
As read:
h=12 m=45
